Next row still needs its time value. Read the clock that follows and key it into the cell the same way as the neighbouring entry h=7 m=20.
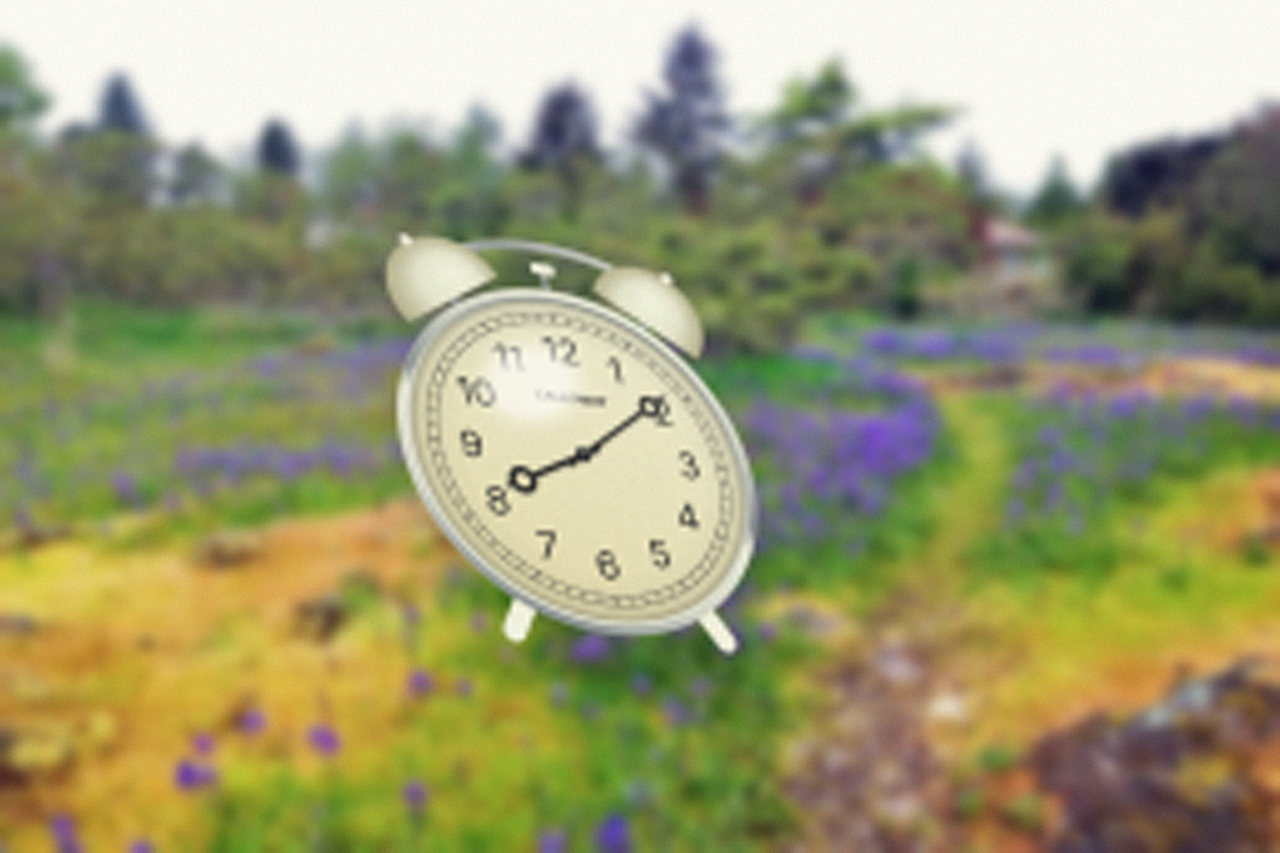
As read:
h=8 m=9
